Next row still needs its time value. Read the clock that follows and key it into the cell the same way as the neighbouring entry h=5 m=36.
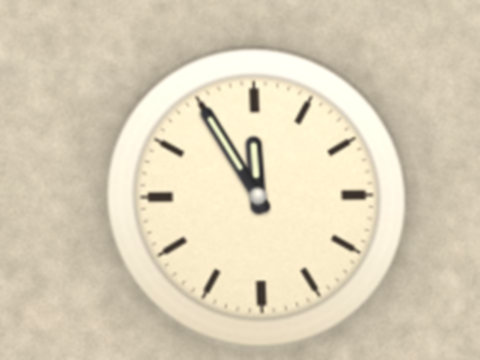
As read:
h=11 m=55
